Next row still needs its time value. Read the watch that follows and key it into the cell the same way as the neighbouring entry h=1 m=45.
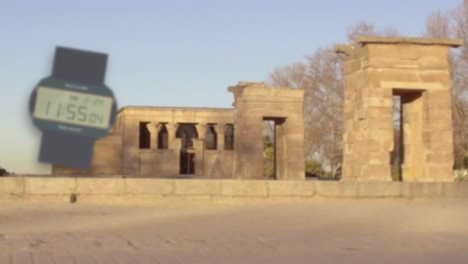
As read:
h=11 m=55
